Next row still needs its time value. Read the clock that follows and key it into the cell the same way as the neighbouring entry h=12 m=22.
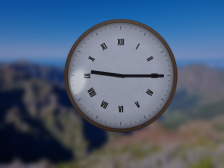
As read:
h=9 m=15
